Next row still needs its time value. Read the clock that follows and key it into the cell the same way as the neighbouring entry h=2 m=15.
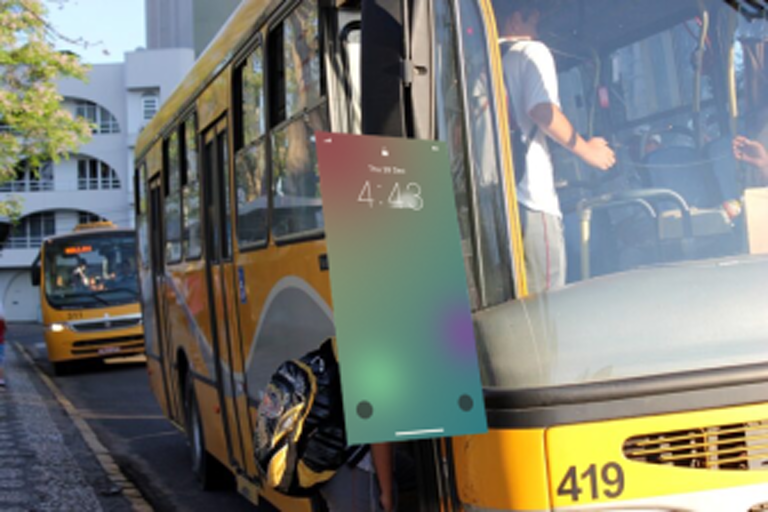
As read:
h=4 m=43
